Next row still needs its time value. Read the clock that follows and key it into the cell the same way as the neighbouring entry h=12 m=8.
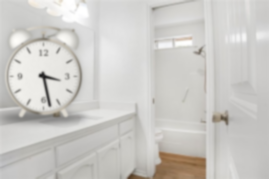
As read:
h=3 m=28
